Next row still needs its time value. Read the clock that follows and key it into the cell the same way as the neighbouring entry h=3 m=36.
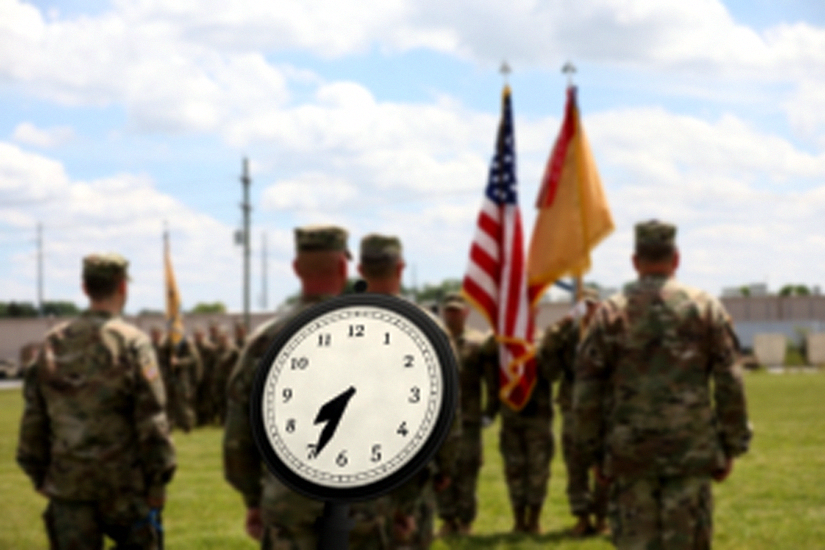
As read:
h=7 m=34
